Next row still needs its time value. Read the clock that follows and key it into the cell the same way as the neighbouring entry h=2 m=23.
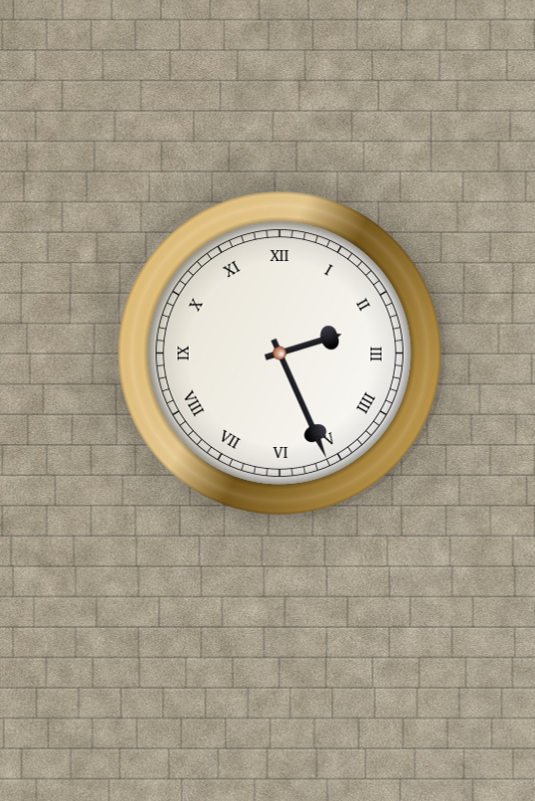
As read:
h=2 m=26
